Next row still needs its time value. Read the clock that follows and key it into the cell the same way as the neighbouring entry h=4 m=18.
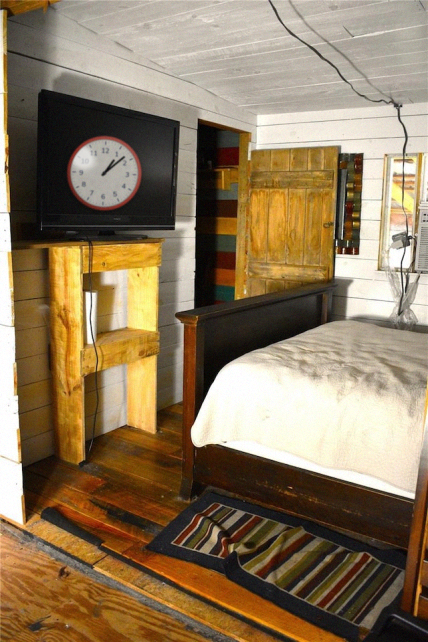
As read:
h=1 m=8
